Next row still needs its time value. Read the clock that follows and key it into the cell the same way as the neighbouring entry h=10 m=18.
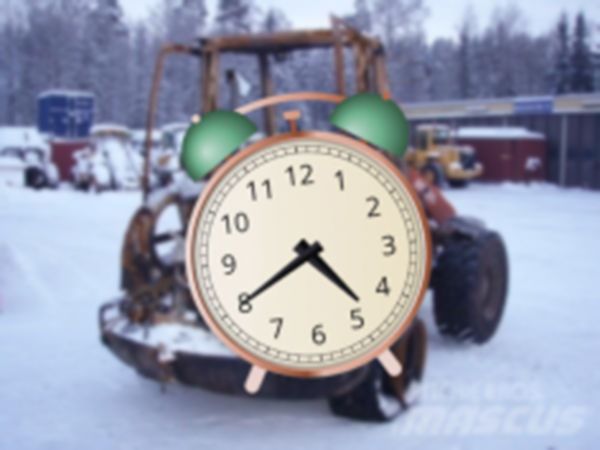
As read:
h=4 m=40
